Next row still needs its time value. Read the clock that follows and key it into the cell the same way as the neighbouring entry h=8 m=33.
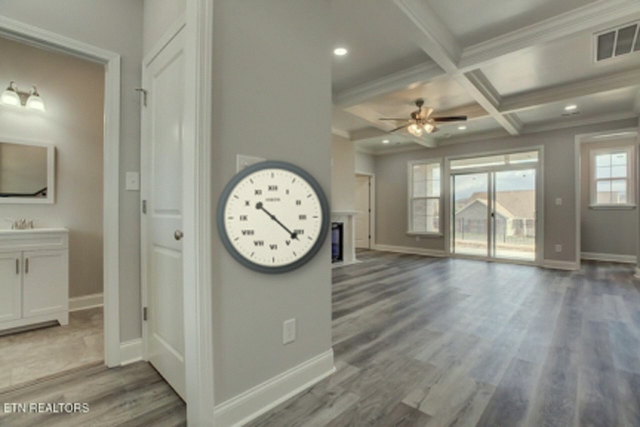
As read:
h=10 m=22
